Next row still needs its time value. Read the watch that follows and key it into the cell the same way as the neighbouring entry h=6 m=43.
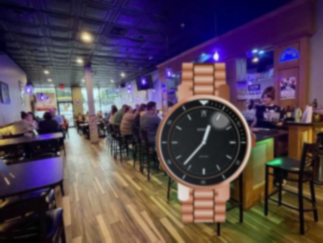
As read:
h=12 m=37
